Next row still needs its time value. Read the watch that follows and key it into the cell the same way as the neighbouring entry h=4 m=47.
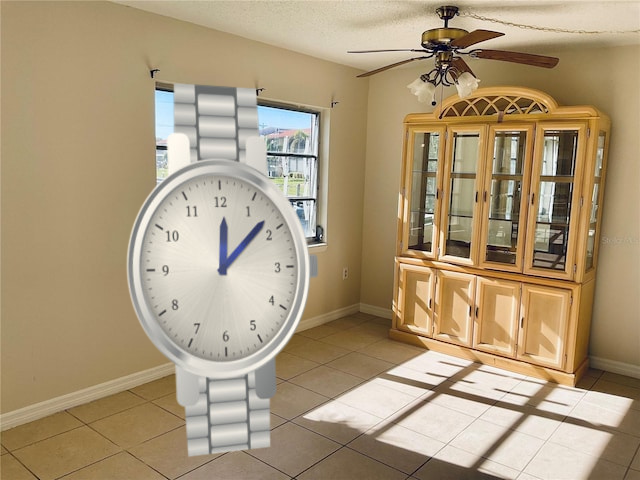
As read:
h=12 m=8
